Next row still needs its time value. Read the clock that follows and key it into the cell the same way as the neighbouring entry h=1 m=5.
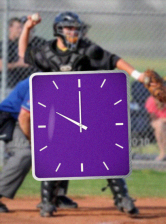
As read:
h=10 m=0
